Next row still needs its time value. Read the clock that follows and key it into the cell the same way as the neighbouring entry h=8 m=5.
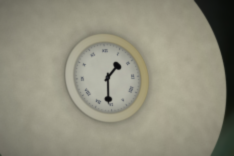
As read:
h=1 m=31
